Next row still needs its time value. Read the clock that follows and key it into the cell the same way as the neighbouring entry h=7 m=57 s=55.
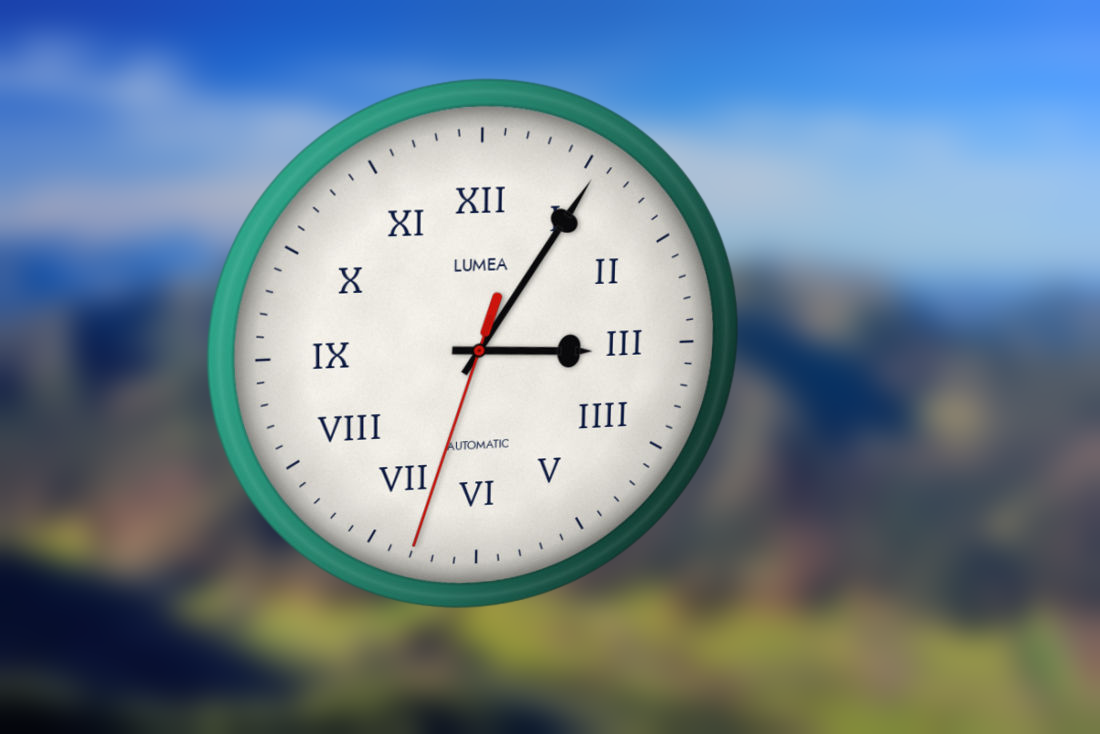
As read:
h=3 m=5 s=33
